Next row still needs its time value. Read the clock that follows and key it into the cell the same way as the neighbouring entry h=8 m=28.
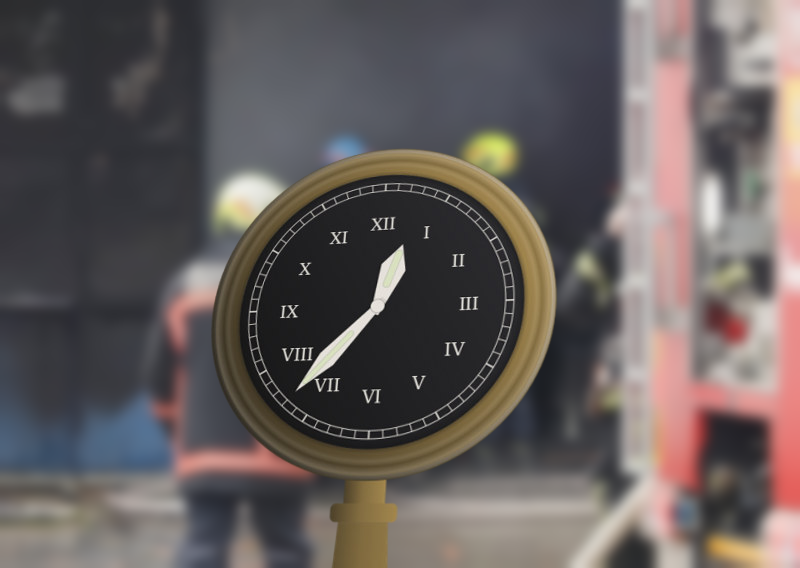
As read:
h=12 m=37
